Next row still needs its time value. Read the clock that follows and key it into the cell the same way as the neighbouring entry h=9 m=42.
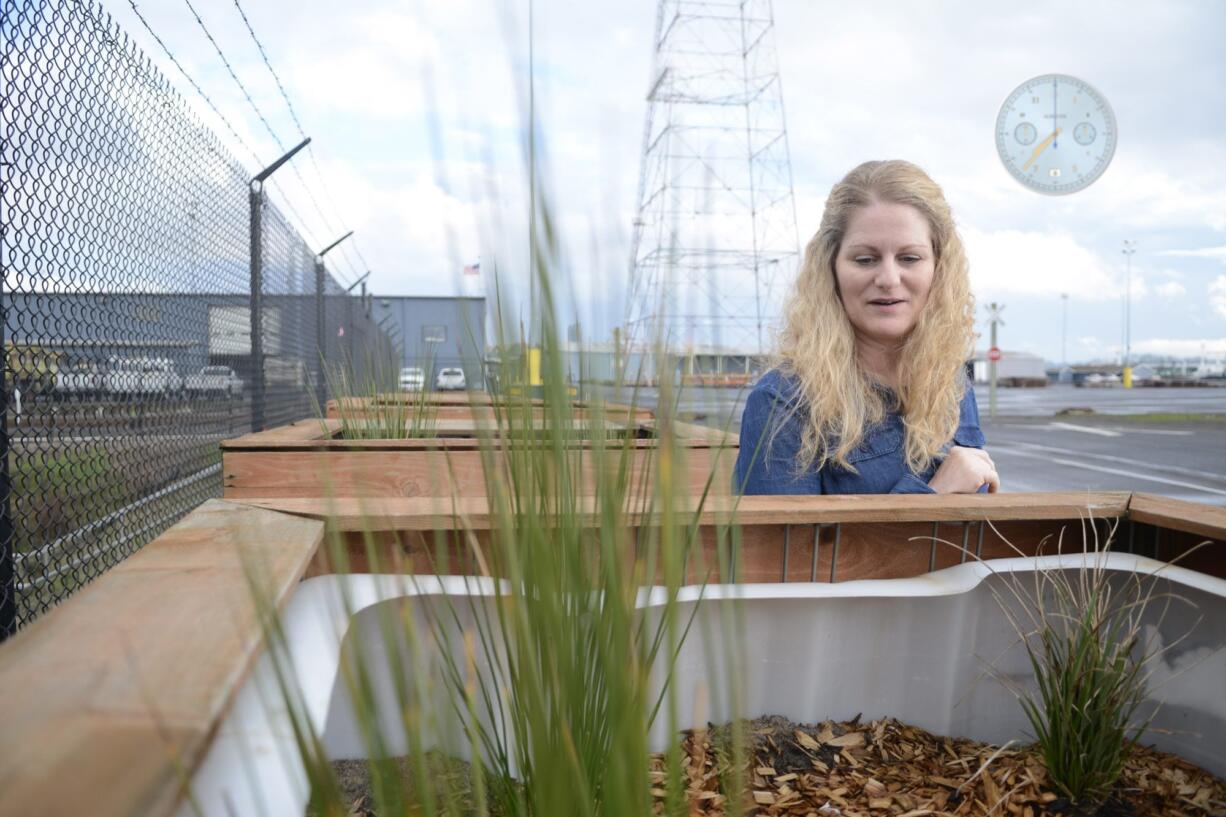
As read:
h=7 m=37
